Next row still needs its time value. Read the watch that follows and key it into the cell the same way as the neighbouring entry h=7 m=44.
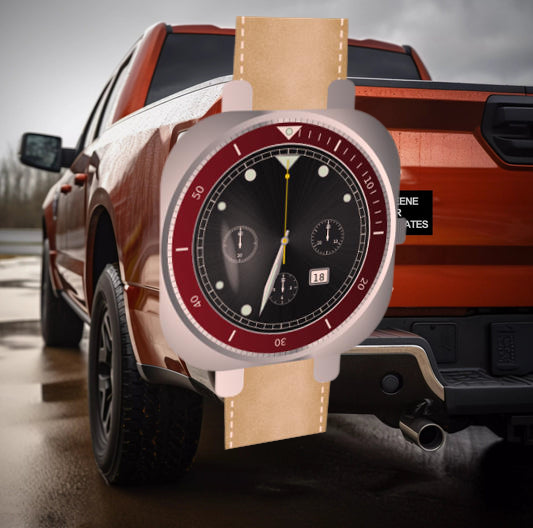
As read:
h=6 m=33
